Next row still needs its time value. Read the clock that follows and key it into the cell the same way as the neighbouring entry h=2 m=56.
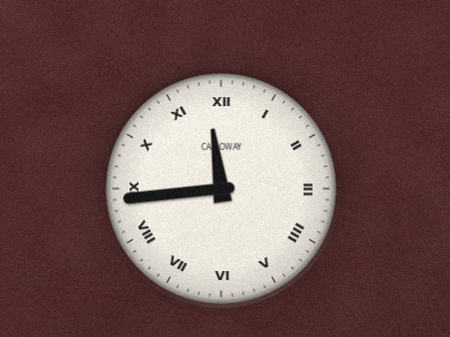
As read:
h=11 m=44
